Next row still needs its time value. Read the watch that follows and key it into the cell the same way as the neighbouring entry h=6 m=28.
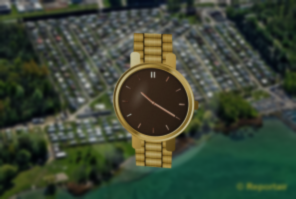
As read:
h=10 m=20
